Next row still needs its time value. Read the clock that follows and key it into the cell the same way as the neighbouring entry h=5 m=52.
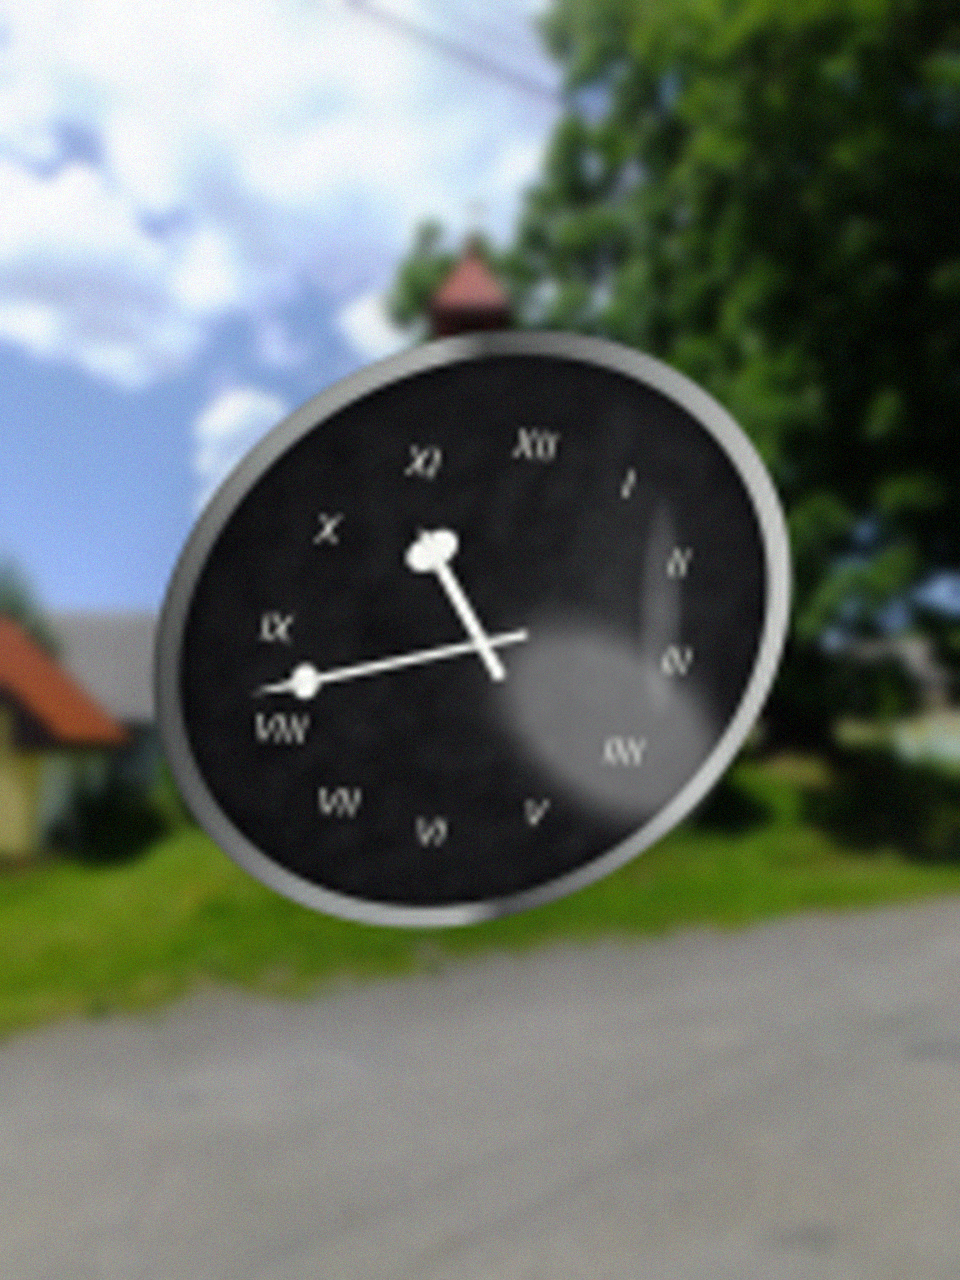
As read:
h=10 m=42
